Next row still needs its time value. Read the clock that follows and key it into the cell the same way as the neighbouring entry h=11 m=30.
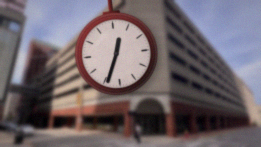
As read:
h=12 m=34
